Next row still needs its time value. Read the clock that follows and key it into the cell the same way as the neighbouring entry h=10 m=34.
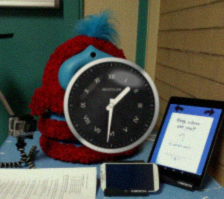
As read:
h=1 m=31
